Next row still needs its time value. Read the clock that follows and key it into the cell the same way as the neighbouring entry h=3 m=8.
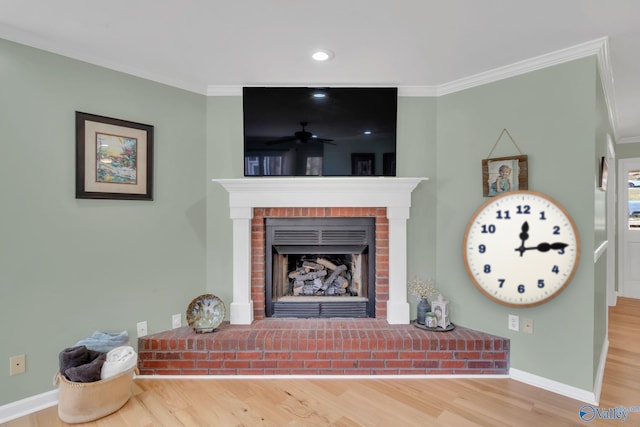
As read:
h=12 m=14
